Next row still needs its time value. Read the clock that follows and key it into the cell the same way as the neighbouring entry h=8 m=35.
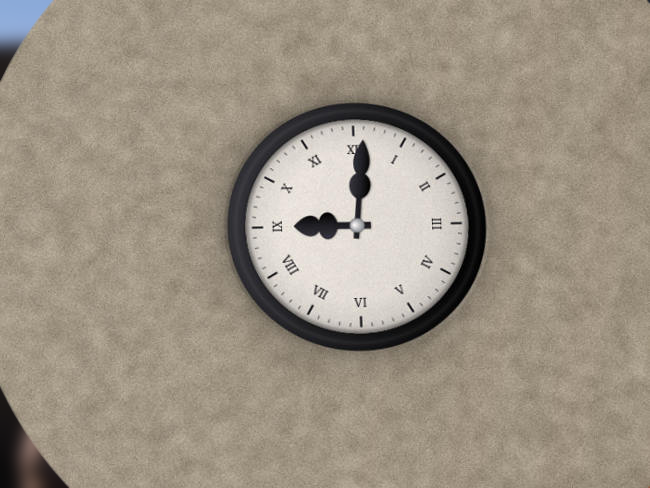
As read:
h=9 m=1
